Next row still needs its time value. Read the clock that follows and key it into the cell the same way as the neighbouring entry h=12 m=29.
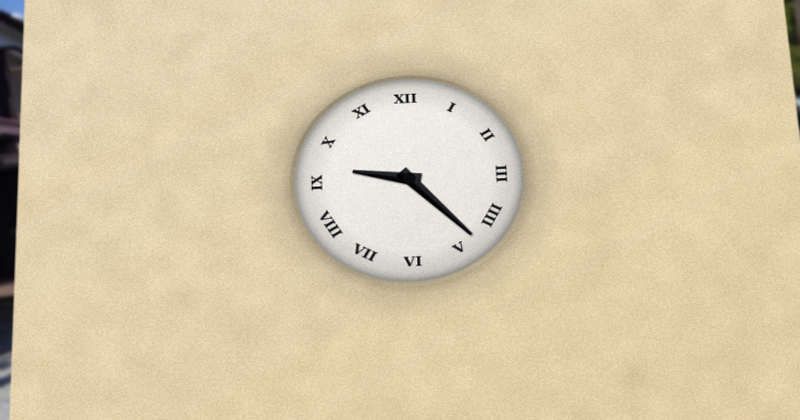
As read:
h=9 m=23
